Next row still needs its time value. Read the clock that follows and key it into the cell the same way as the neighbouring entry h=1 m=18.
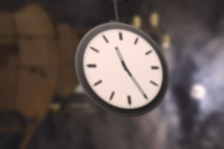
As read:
h=11 m=25
